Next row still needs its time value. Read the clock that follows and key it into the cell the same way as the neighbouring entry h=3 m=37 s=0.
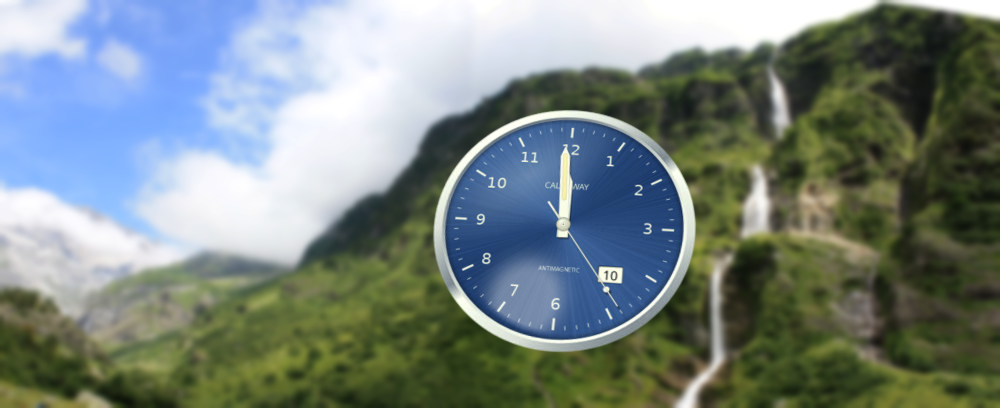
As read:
h=11 m=59 s=24
